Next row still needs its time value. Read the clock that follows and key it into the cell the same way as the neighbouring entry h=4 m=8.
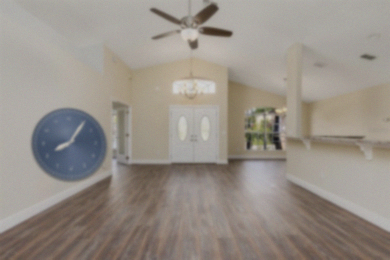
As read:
h=8 m=6
